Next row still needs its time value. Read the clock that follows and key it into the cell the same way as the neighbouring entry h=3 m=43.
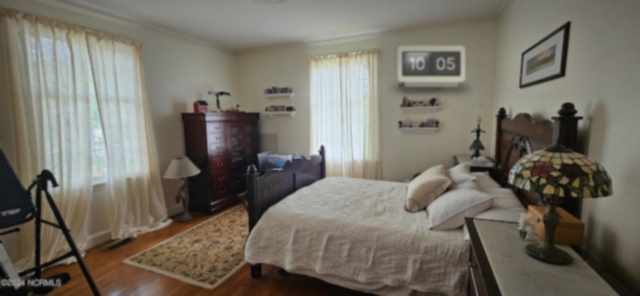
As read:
h=10 m=5
